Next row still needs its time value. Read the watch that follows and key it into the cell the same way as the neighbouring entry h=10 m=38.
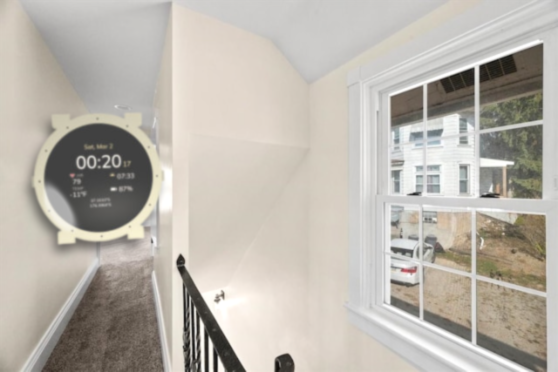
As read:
h=0 m=20
